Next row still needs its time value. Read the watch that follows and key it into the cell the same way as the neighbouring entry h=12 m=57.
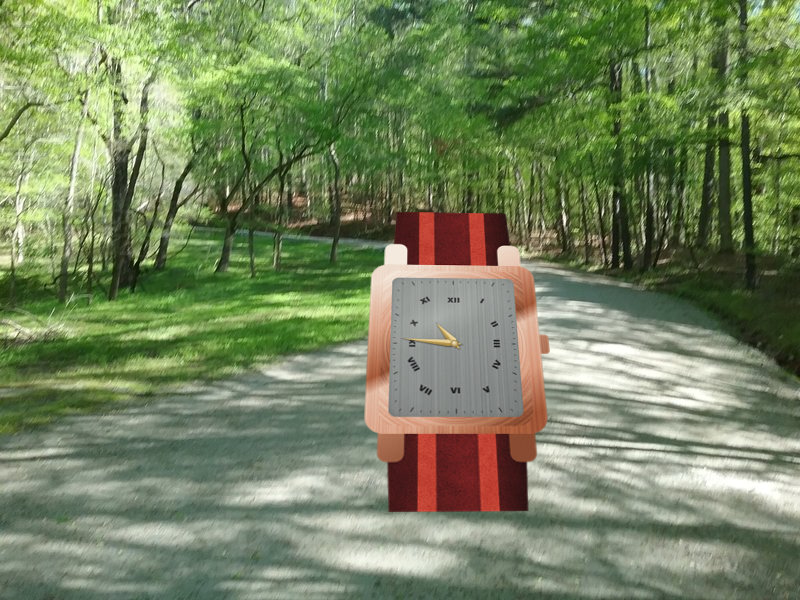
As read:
h=10 m=46
